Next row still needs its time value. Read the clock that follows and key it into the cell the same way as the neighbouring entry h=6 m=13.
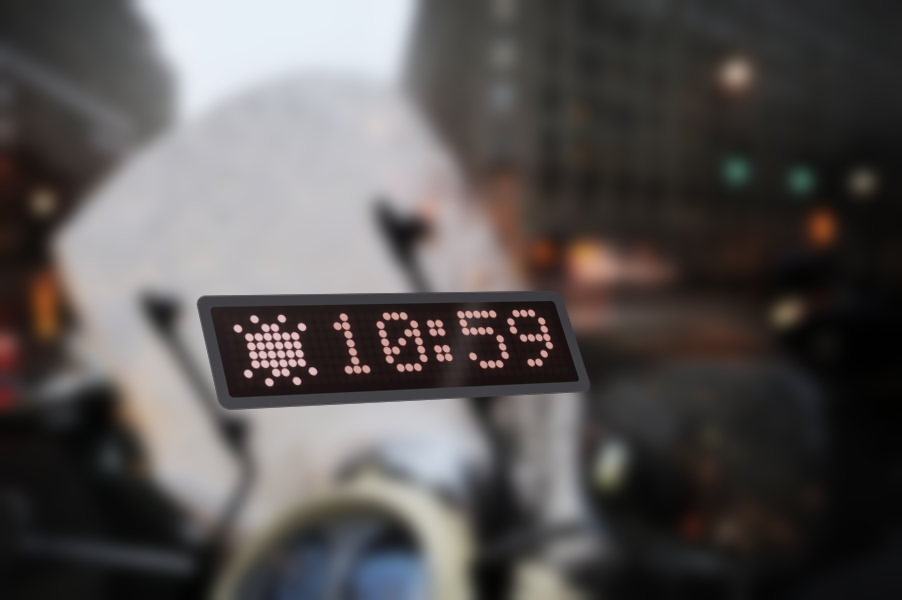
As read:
h=10 m=59
